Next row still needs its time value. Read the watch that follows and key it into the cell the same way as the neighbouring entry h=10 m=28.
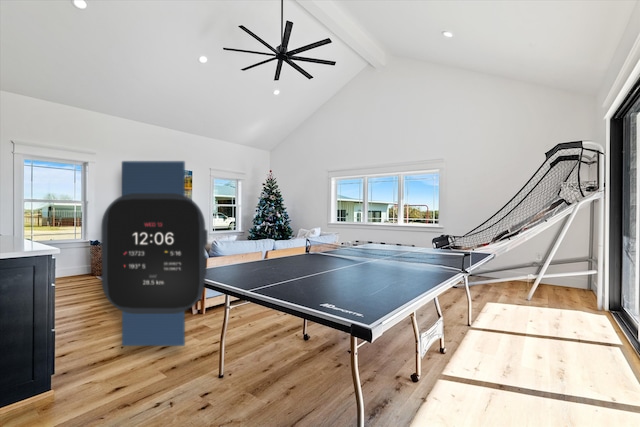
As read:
h=12 m=6
